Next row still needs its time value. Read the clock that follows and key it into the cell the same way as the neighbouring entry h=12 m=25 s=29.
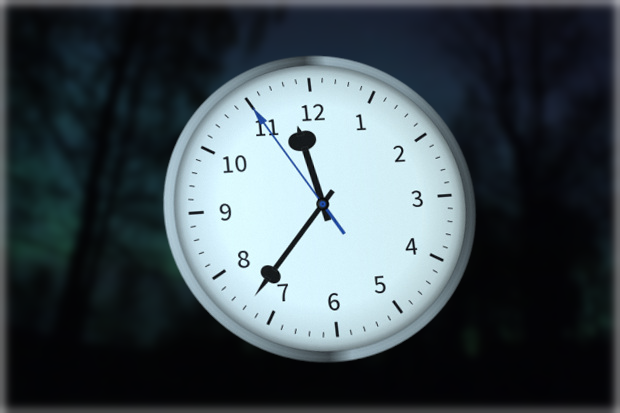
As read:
h=11 m=36 s=55
